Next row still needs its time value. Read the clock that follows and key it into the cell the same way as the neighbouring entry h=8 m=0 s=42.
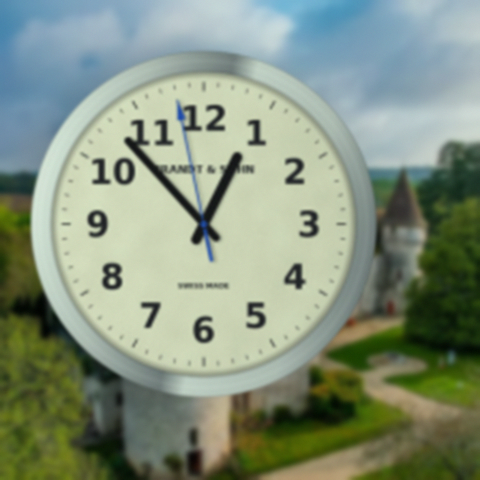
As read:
h=12 m=52 s=58
